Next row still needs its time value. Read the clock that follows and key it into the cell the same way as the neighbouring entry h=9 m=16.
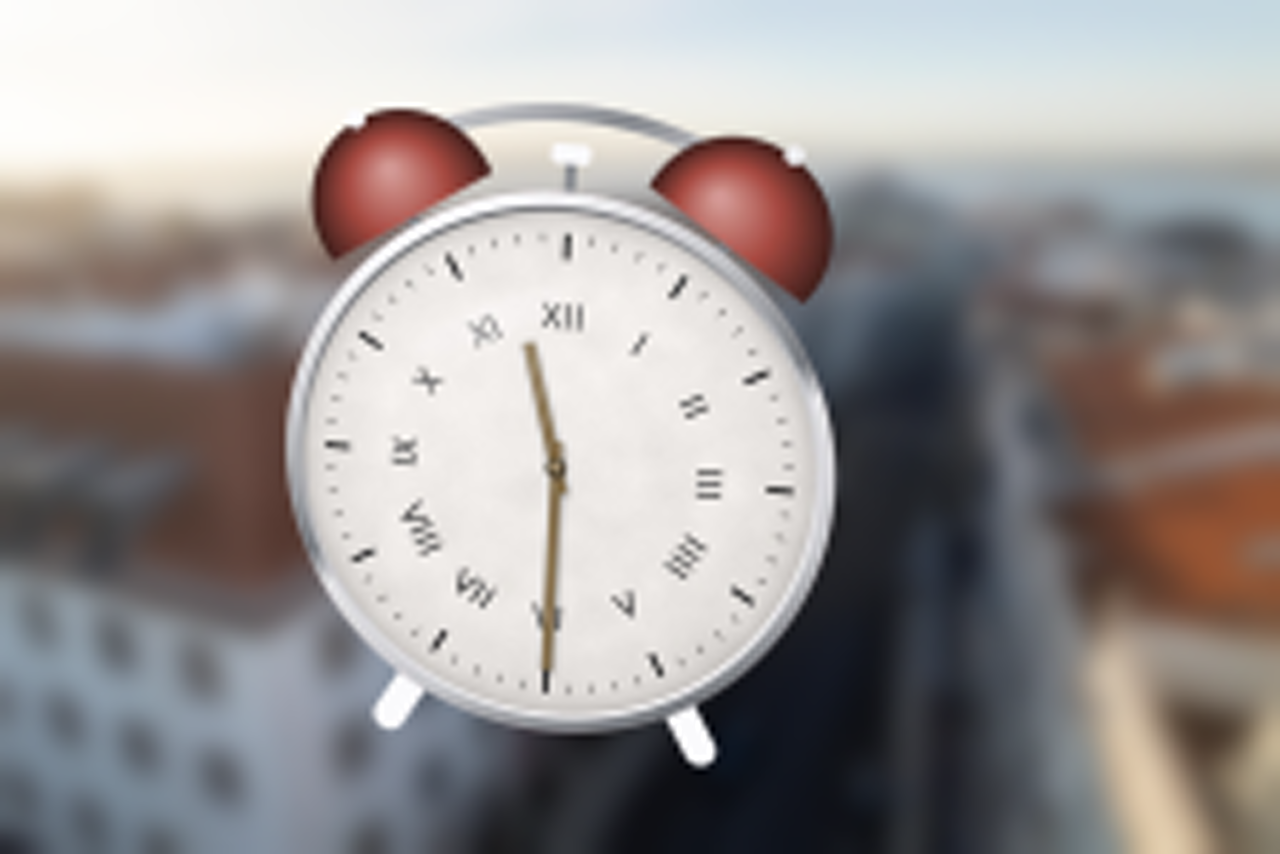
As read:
h=11 m=30
